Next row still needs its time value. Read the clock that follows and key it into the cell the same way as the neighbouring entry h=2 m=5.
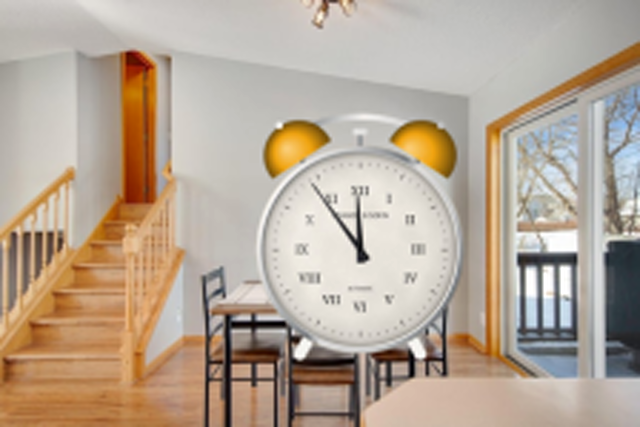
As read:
h=11 m=54
